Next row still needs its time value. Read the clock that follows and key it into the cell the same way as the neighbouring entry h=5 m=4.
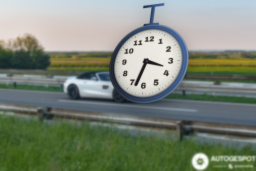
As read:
h=3 m=33
